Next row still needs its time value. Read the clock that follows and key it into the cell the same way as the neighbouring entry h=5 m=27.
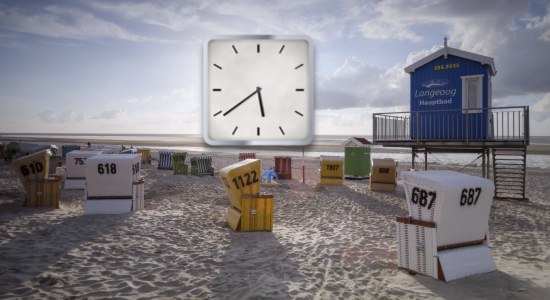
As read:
h=5 m=39
